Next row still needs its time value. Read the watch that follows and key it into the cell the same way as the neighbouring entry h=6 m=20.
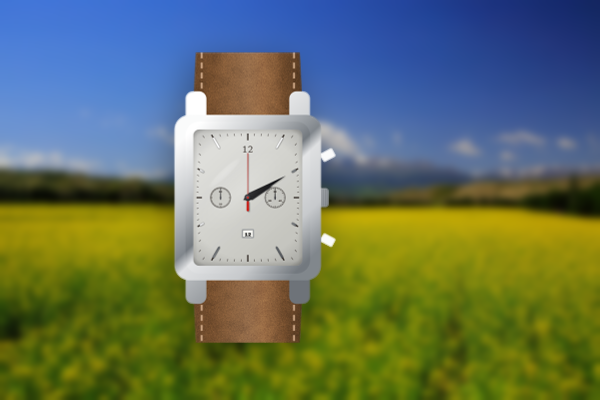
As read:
h=2 m=10
